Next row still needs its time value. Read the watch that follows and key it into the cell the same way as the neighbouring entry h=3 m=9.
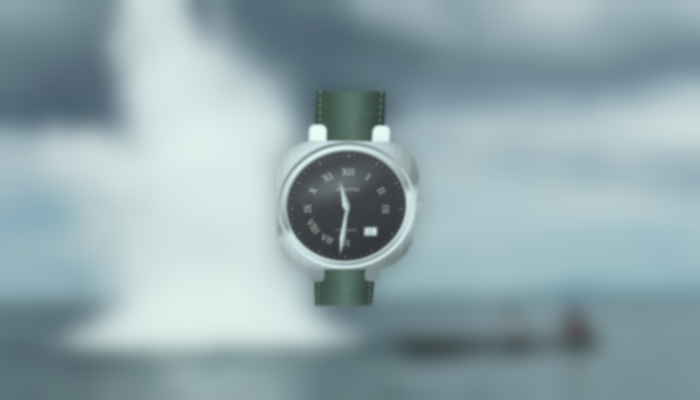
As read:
h=11 m=31
